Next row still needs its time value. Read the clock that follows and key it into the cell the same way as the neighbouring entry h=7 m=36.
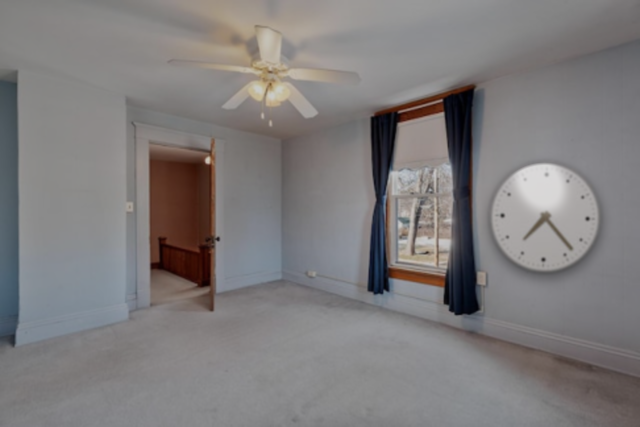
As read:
h=7 m=23
